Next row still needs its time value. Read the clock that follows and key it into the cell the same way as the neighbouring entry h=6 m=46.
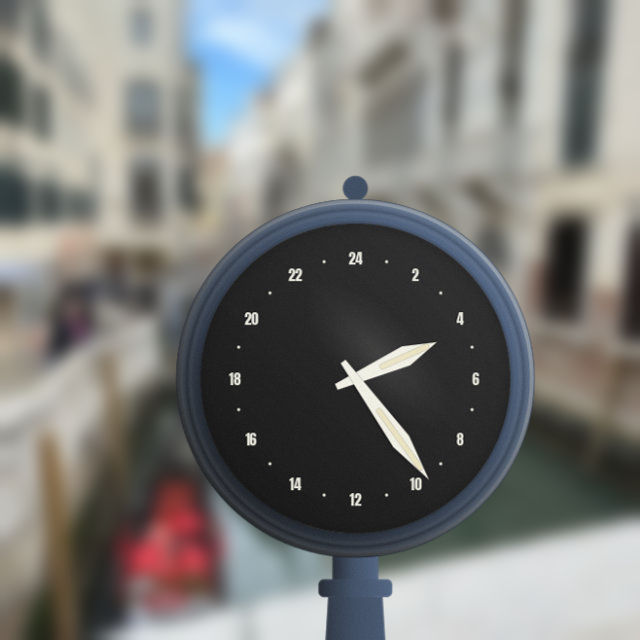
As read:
h=4 m=24
